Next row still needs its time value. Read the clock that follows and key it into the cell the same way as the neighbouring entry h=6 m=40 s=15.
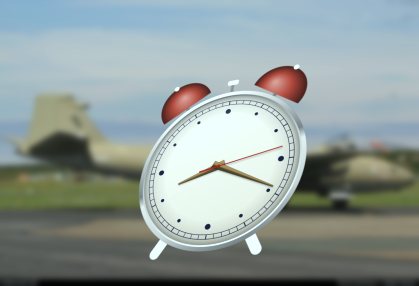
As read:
h=8 m=19 s=13
